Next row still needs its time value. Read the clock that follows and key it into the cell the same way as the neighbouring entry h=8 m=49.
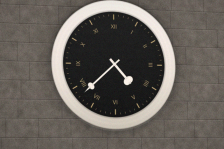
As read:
h=4 m=38
